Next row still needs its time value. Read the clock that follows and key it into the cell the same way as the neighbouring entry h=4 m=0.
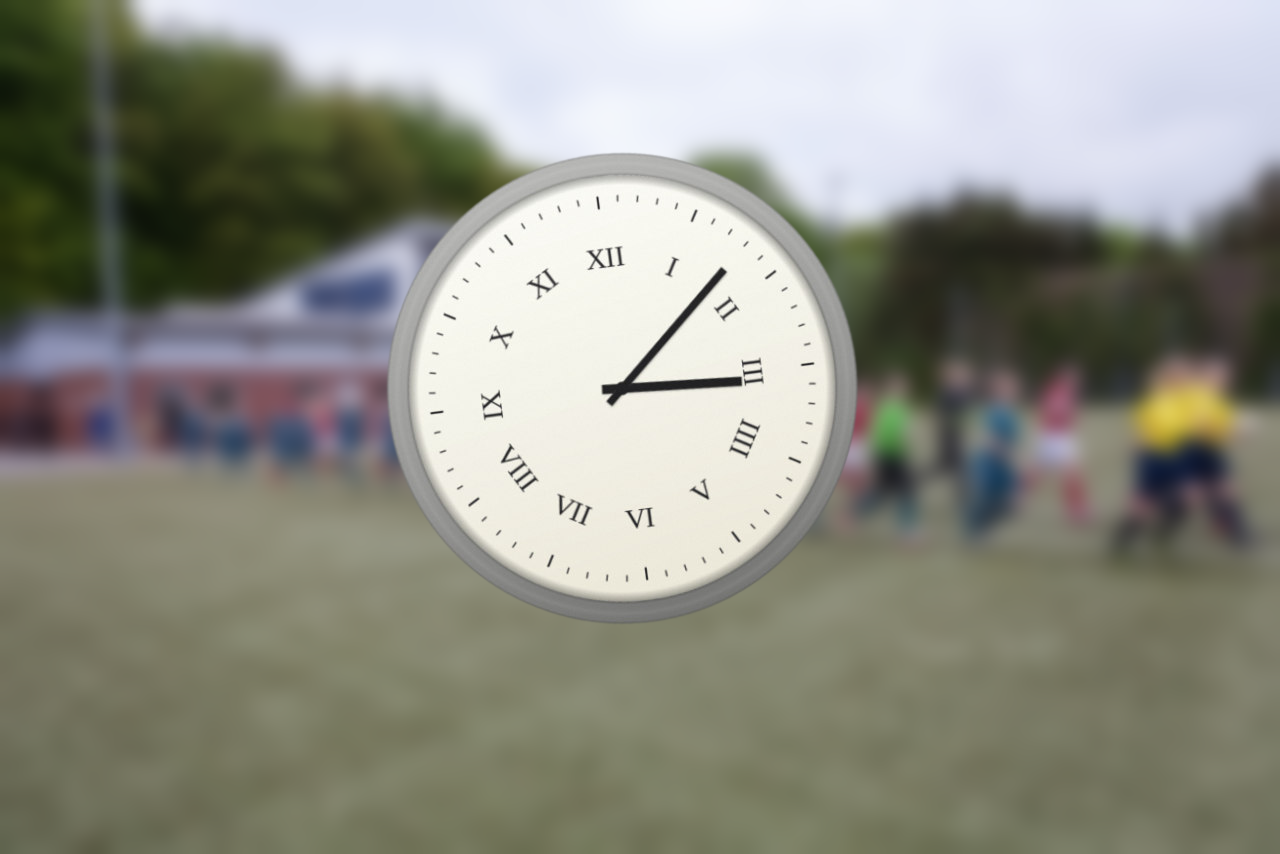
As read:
h=3 m=8
